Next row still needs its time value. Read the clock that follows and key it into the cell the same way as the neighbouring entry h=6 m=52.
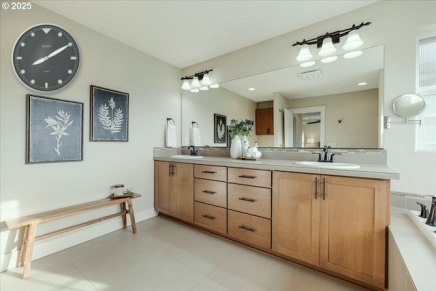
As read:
h=8 m=10
